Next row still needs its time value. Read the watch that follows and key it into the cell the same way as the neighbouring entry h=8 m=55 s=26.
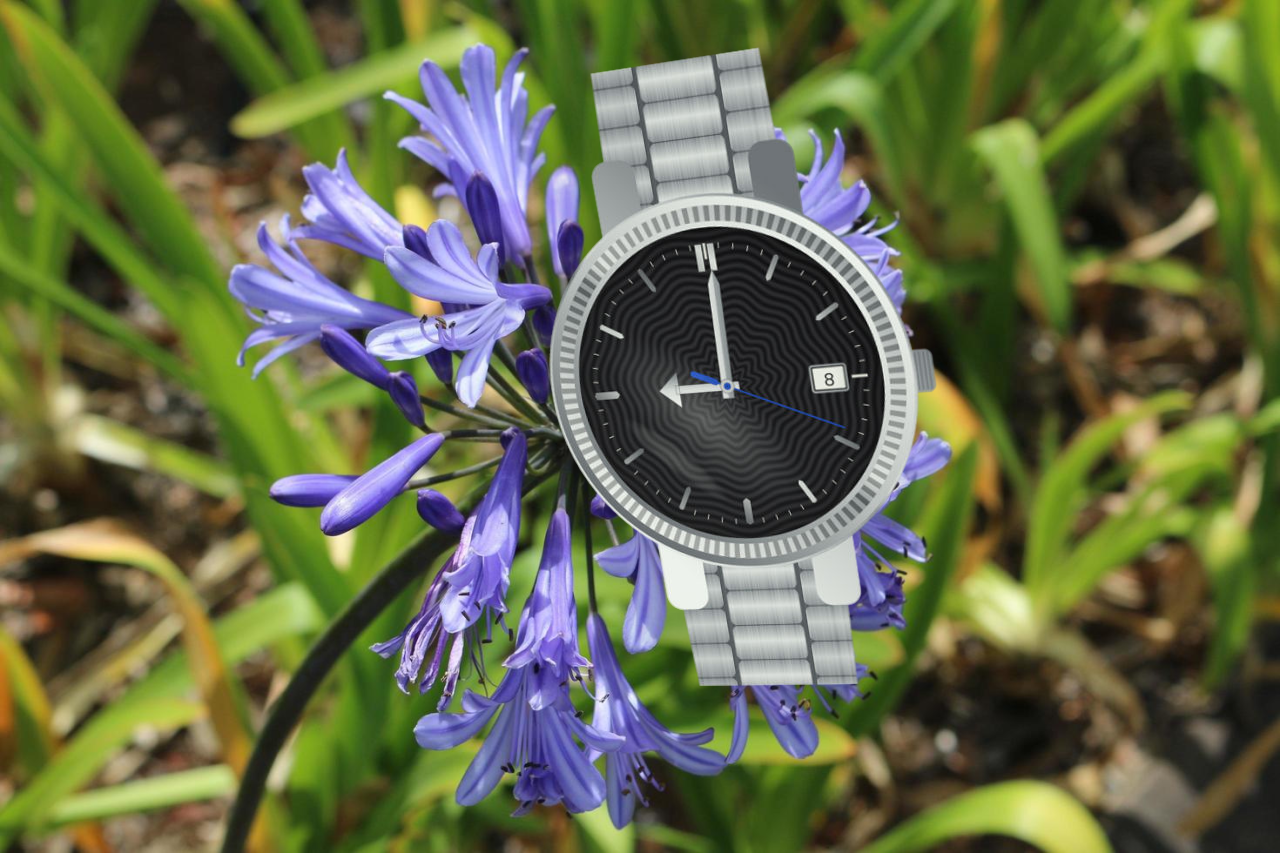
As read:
h=9 m=0 s=19
